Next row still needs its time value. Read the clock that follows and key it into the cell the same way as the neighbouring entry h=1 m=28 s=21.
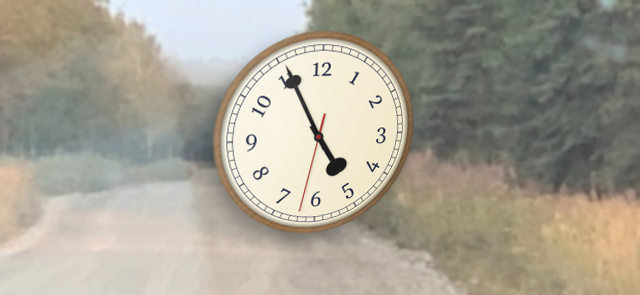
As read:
h=4 m=55 s=32
